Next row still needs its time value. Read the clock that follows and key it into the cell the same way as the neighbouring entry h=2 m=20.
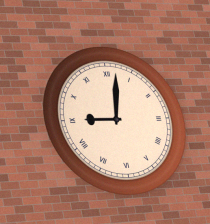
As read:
h=9 m=2
